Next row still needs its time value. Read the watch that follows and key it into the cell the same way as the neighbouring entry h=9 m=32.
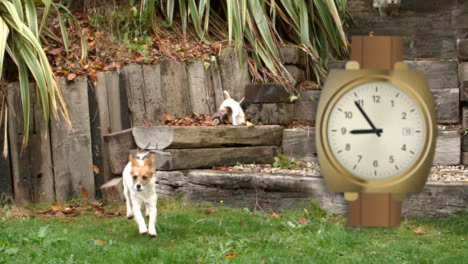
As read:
h=8 m=54
